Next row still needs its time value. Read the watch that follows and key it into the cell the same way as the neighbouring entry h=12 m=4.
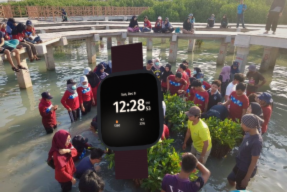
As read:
h=12 m=28
